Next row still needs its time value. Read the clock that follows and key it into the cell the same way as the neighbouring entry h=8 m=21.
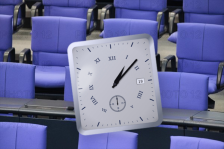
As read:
h=1 m=8
